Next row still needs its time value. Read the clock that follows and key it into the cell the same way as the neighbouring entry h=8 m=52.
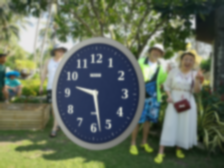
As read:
h=9 m=28
